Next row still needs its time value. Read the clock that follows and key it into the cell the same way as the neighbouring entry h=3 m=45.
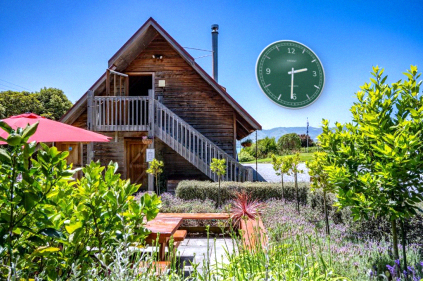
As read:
h=2 m=31
